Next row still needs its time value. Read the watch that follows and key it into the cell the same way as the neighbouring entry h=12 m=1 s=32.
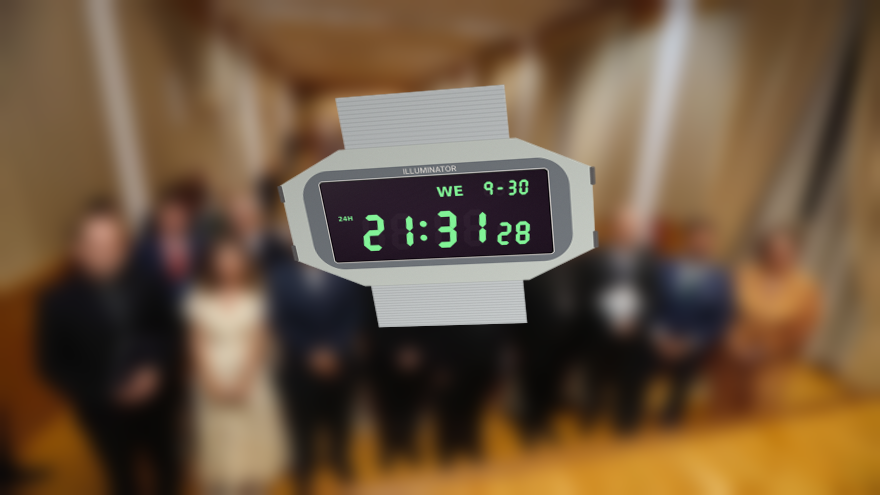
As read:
h=21 m=31 s=28
